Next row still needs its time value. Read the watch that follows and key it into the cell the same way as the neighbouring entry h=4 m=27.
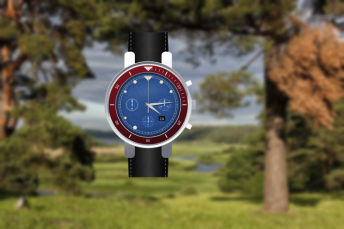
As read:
h=4 m=14
